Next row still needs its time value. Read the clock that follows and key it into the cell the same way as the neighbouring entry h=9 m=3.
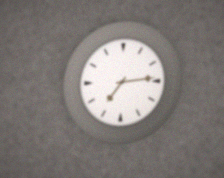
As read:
h=7 m=14
